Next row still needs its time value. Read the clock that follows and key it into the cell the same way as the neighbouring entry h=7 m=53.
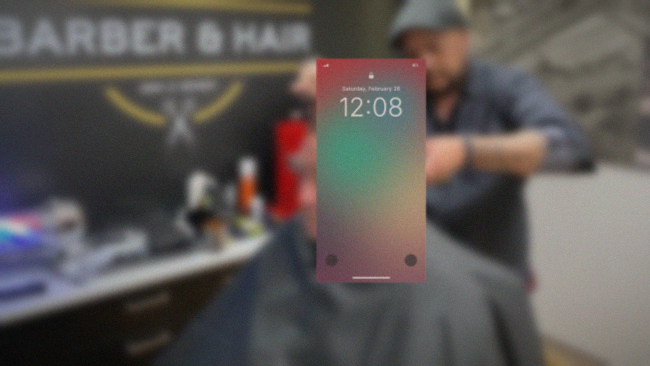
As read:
h=12 m=8
